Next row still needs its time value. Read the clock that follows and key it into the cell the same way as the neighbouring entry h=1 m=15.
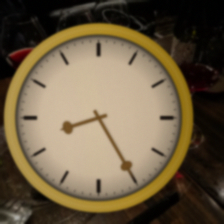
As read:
h=8 m=25
